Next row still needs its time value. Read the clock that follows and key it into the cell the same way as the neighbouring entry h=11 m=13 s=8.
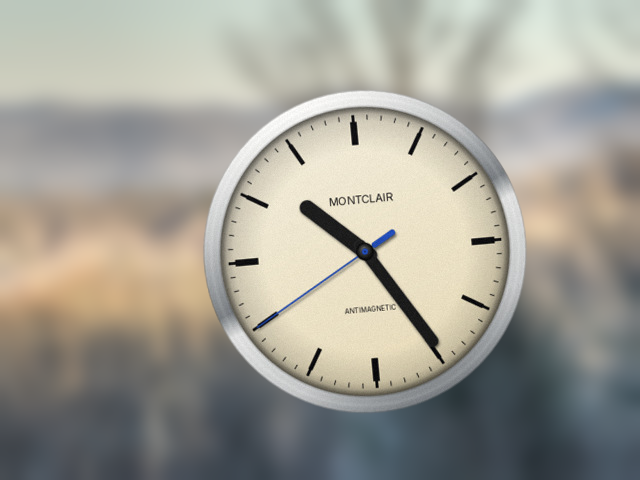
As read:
h=10 m=24 s=40
